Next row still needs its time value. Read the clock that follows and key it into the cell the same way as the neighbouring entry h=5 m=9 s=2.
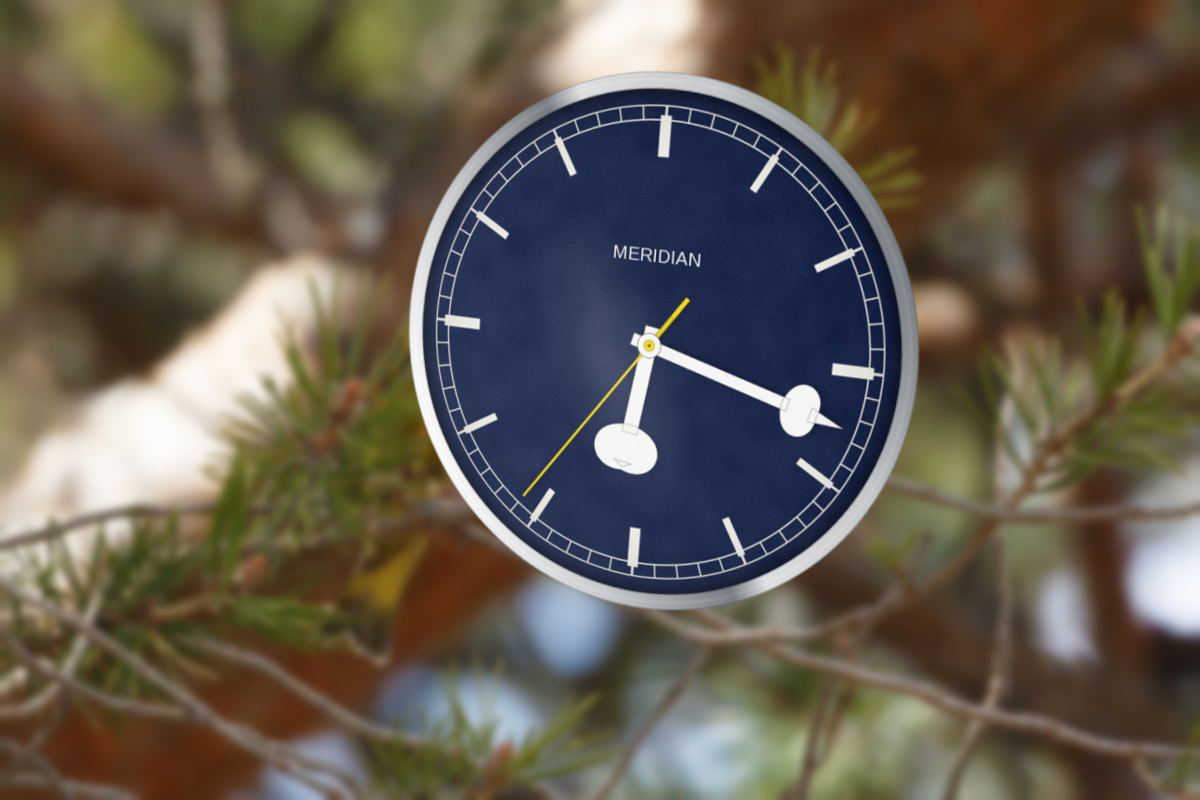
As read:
h=6 m=17 s=36
